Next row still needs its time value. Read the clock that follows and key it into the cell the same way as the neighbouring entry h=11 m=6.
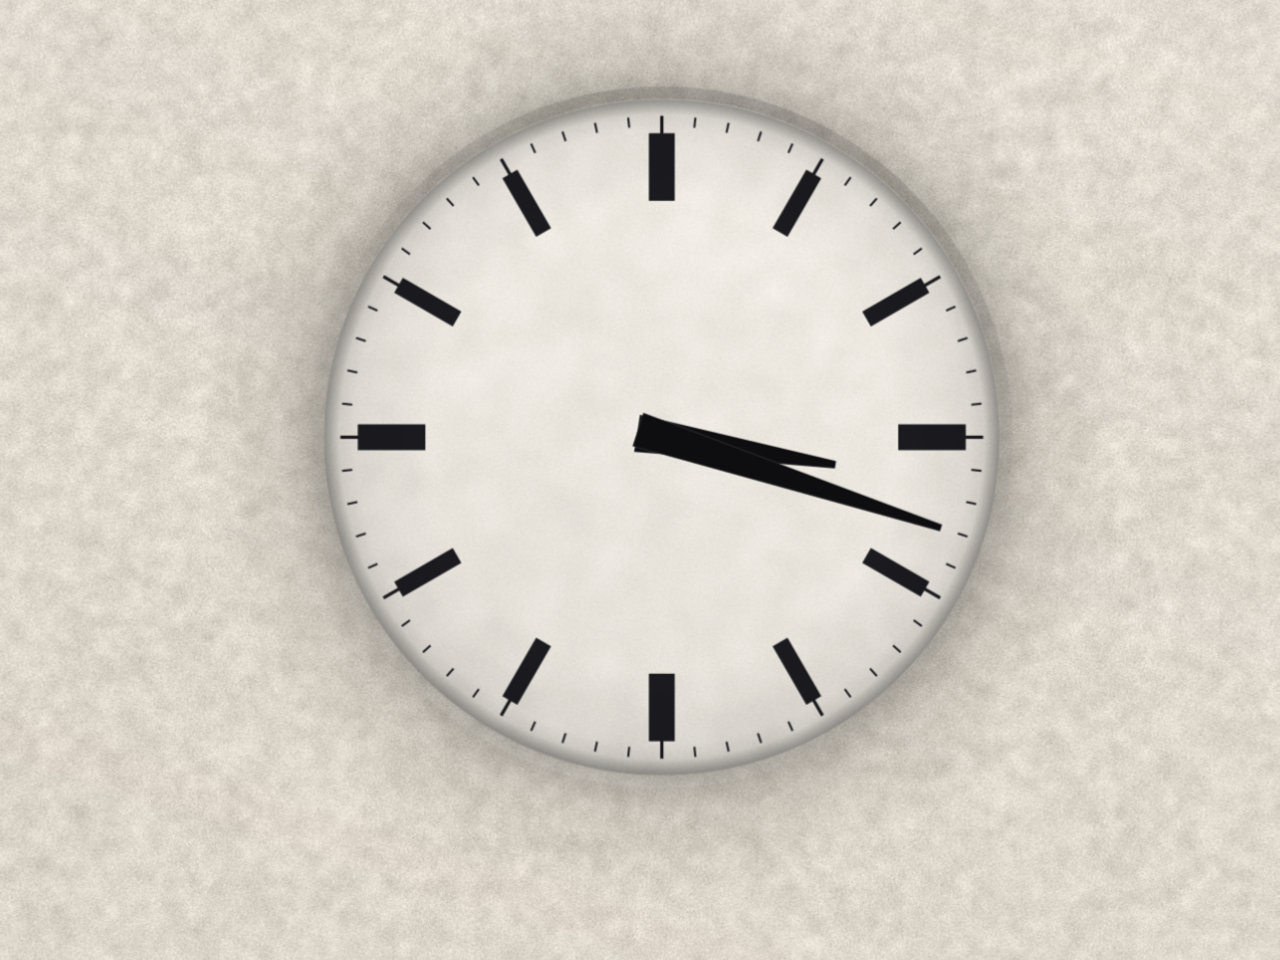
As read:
h=3 m=18
